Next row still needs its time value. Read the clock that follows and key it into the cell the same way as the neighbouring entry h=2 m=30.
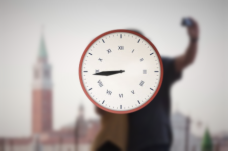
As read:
h=8 m=44
